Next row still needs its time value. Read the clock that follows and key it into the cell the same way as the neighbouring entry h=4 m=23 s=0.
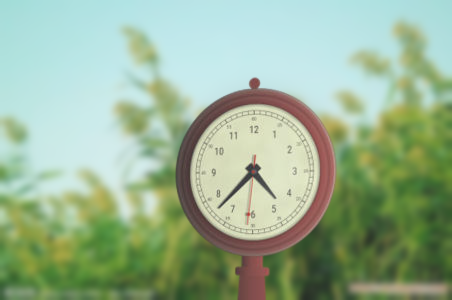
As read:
h=4 m=37 s=31
